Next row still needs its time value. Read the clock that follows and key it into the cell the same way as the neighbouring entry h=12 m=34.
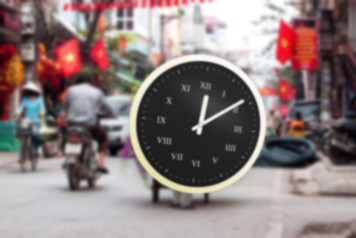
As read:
h=12 m=9
